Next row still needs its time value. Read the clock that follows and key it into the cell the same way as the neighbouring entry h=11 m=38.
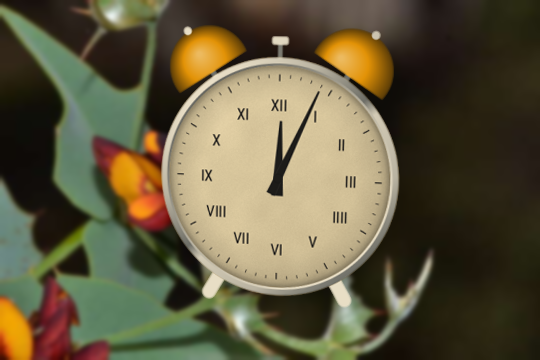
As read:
h=12 m=4
